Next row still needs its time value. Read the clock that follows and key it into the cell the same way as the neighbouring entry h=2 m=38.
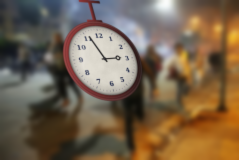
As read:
h=2 m=56
